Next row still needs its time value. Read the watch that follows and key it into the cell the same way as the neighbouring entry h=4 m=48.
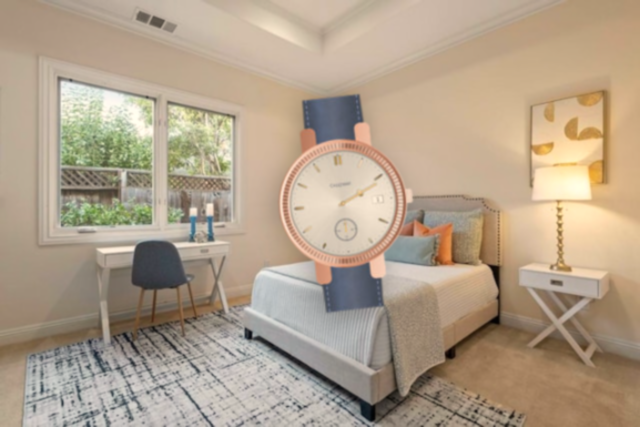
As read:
h=2 m=11
